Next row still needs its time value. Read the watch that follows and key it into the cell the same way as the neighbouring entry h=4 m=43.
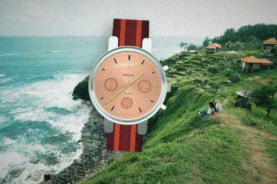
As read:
h=1 m=38
